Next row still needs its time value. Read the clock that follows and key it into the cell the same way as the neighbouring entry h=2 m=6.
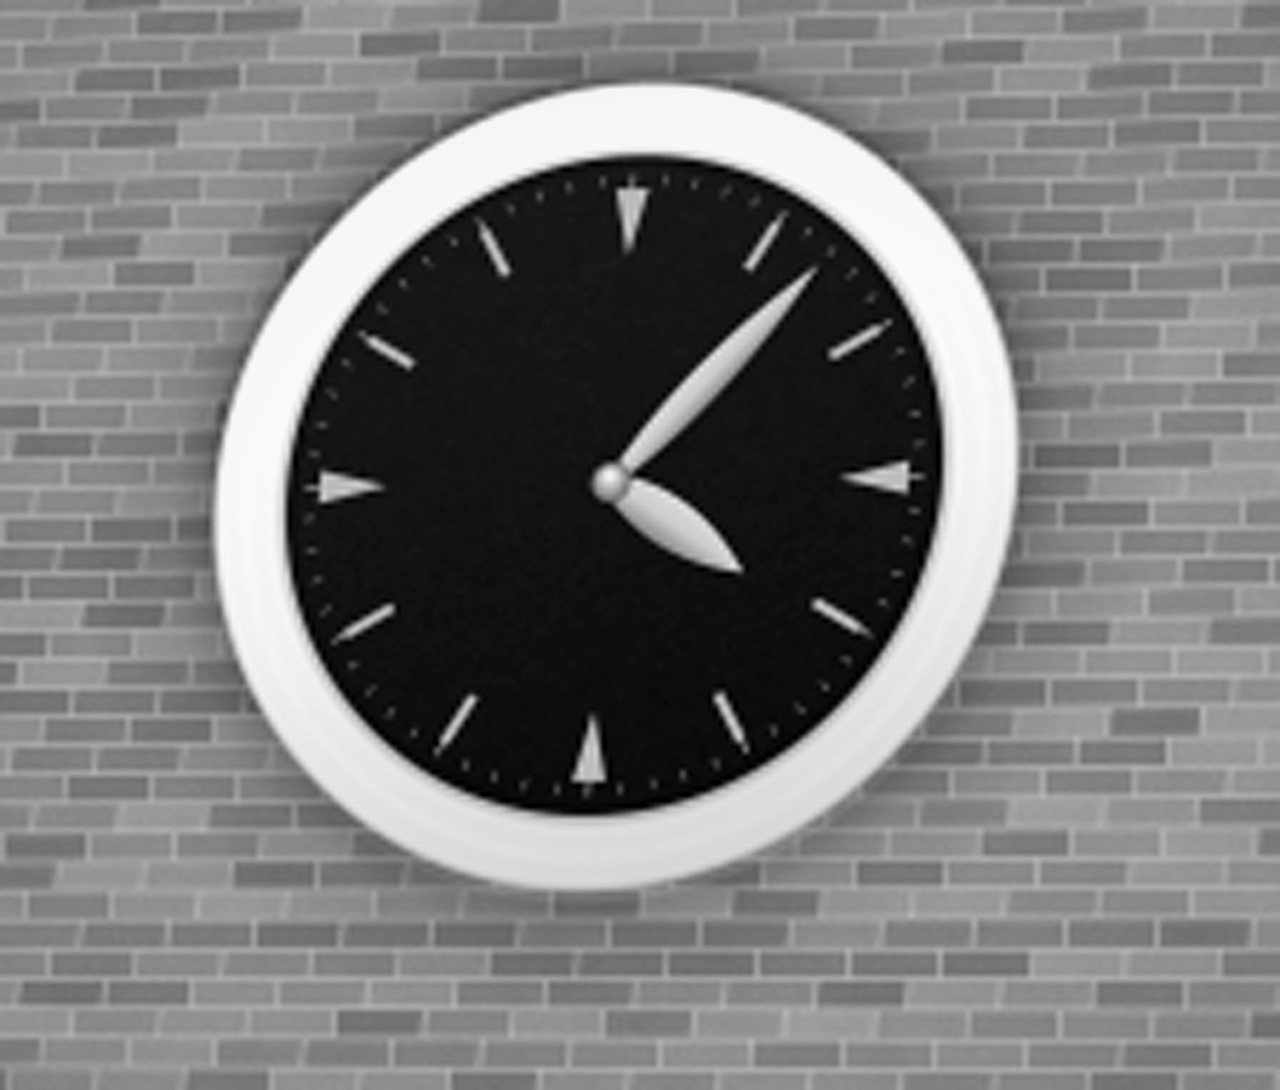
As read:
h=4 m=7
